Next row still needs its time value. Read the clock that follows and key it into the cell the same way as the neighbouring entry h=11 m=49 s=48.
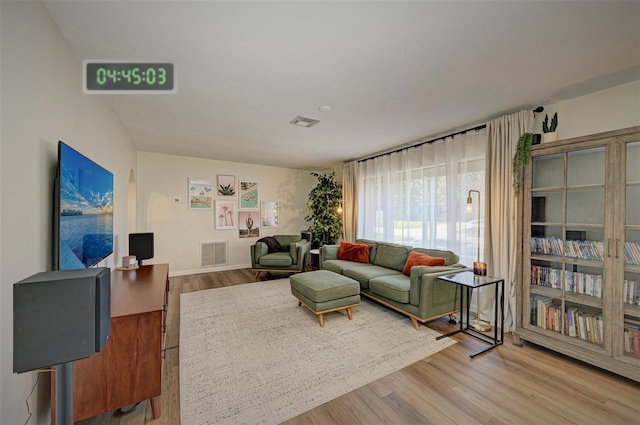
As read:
h=4 m=45 s=3
